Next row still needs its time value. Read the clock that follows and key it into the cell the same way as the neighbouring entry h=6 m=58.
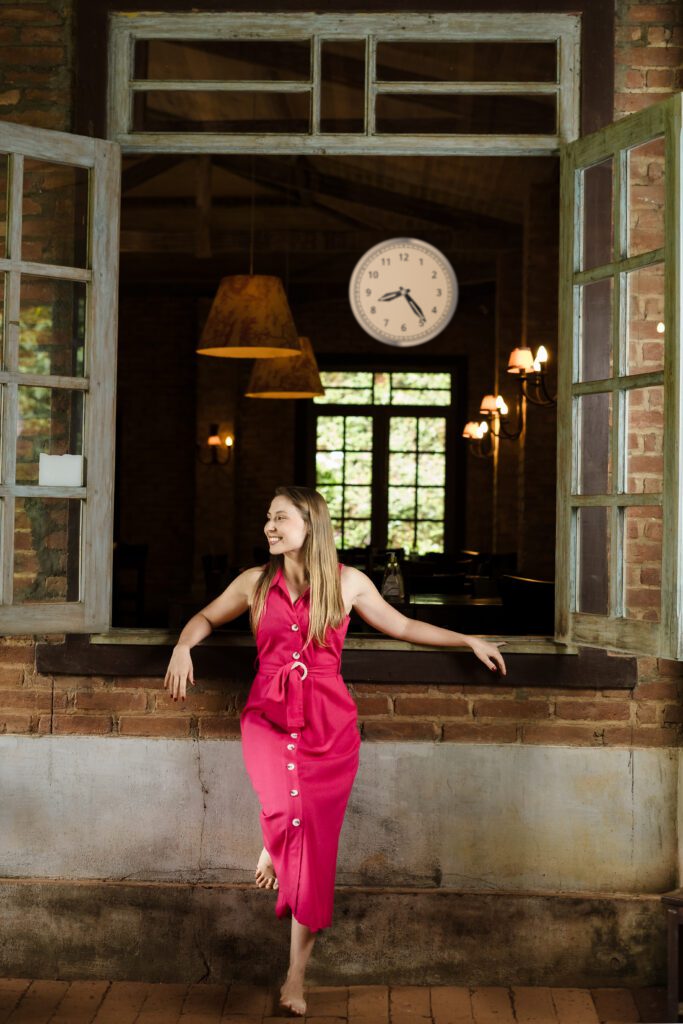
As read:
h=8 m=24
